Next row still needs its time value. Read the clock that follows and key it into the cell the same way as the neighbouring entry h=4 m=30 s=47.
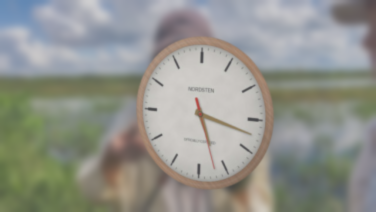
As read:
h=5 m=17 s=27
